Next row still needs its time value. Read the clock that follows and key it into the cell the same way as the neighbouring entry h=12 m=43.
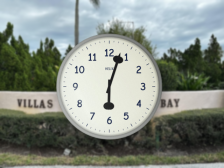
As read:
h=6 m=3
